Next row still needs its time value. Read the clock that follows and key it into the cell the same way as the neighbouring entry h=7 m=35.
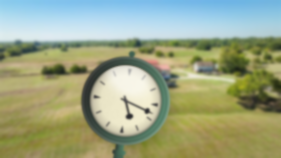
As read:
h=5 m=18
